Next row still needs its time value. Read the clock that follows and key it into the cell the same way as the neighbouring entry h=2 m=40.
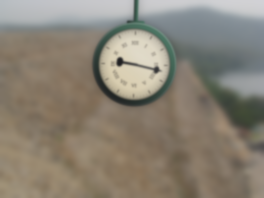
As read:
h=9 m=17
